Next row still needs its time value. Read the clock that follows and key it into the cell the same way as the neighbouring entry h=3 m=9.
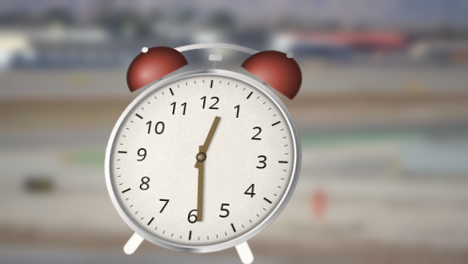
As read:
h=12 m=29
